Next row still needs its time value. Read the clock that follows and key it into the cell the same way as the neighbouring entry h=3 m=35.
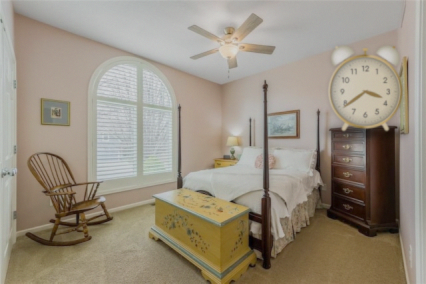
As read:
h=3 m=39
